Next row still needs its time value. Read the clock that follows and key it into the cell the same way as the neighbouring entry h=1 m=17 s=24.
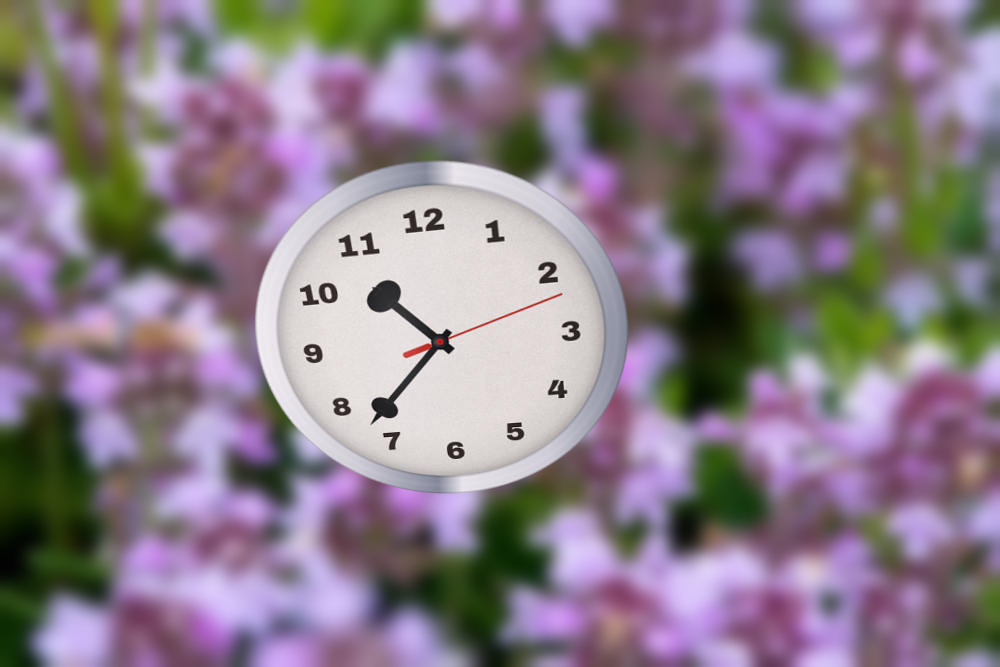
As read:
h=10 m=37 s=12
